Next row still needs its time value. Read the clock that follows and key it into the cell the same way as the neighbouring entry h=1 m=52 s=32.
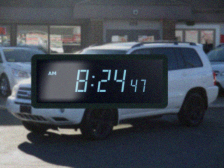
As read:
h=8 m=24 s=47
